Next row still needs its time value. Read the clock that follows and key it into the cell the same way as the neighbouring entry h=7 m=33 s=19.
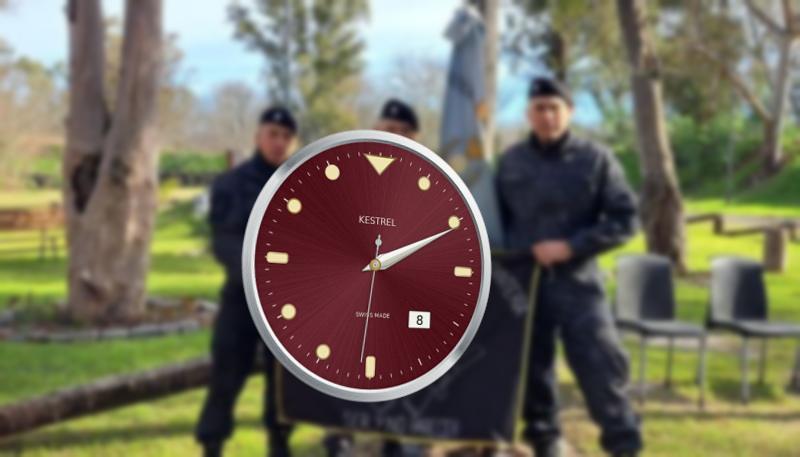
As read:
h=2 m=10 s=31
